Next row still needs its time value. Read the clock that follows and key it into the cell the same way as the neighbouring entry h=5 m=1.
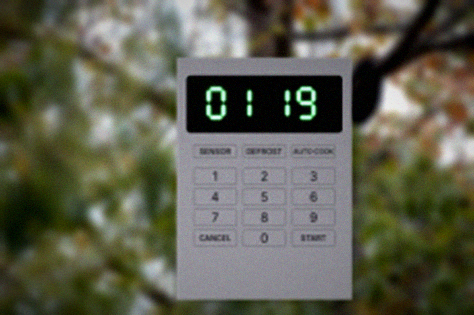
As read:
h=1 m=19
